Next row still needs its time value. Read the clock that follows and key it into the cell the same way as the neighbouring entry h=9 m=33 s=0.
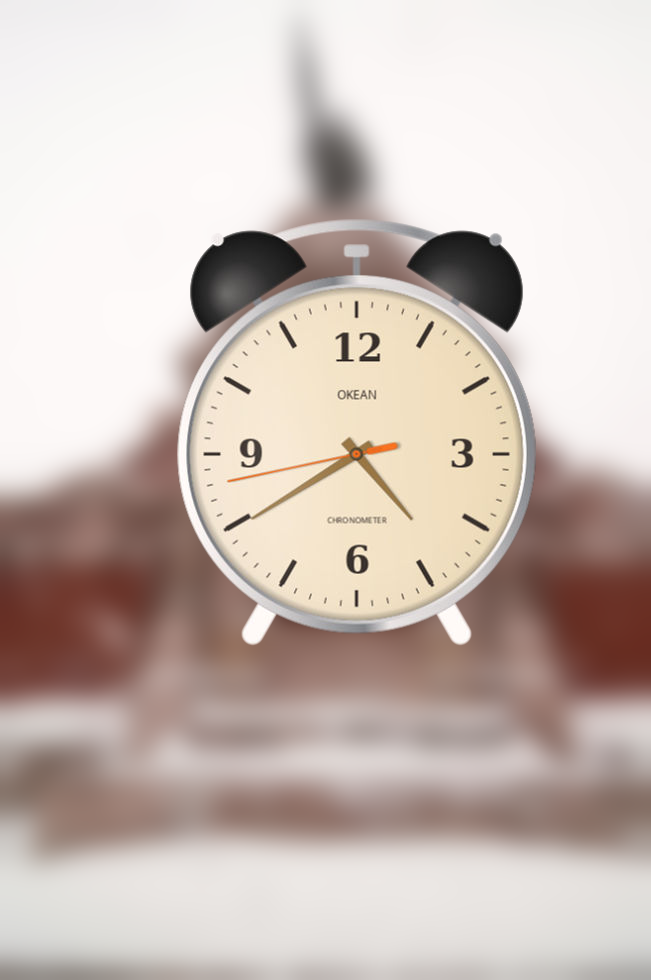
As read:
h=4 m=39 s=43
